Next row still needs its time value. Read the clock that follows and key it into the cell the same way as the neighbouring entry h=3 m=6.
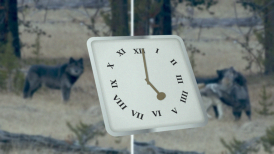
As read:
h=5 m=1
